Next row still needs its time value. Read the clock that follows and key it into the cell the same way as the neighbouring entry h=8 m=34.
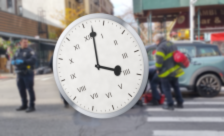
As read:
h=4 m=2
